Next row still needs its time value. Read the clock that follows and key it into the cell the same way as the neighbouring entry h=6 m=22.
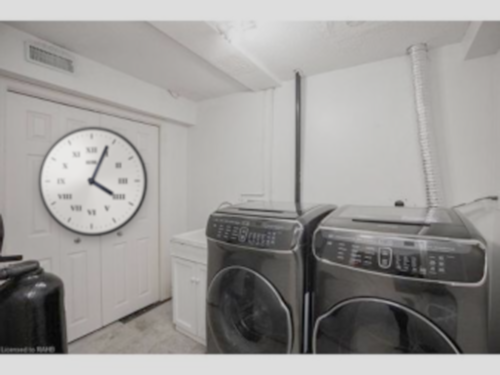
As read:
h=4 m=4
